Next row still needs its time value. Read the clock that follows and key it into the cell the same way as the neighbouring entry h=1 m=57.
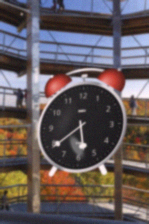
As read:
h=5 m=39
